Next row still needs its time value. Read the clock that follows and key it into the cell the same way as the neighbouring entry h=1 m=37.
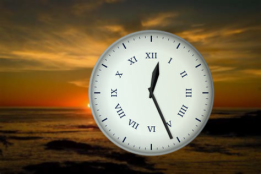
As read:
h=12 m=26
